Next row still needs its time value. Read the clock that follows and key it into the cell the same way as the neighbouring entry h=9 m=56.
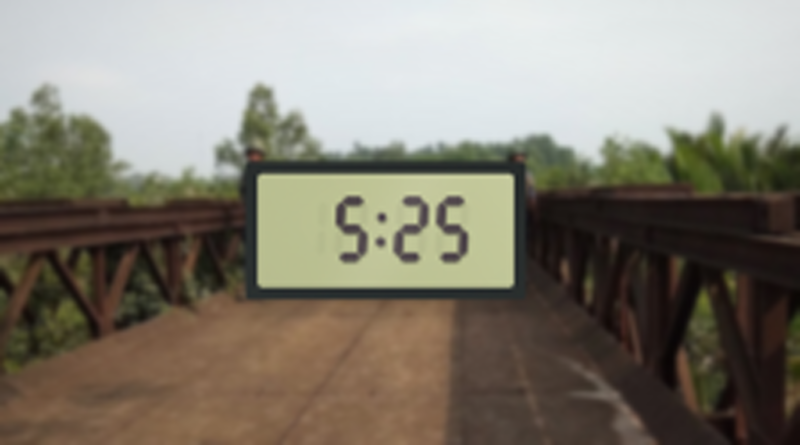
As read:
h=5 m=25
